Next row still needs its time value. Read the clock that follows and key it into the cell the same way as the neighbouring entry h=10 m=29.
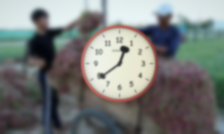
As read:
h=12 m=39
